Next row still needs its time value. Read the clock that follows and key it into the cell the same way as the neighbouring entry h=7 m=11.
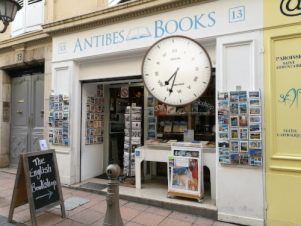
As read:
h=7 m=34
